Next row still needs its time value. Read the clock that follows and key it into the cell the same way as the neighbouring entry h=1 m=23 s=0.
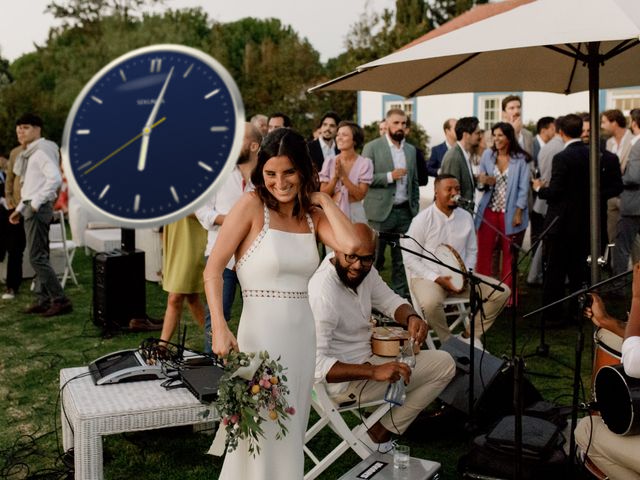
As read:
h=6 m=2 s=39
